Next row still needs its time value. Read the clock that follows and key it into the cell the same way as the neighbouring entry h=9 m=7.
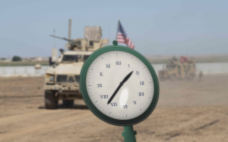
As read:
h=1 m=37
